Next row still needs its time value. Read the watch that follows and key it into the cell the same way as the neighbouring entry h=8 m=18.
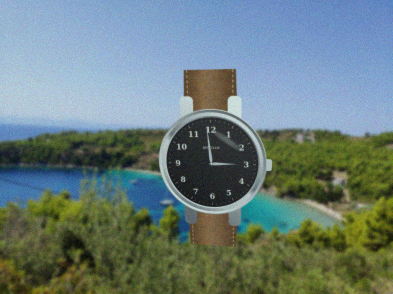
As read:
h=2 m=59
